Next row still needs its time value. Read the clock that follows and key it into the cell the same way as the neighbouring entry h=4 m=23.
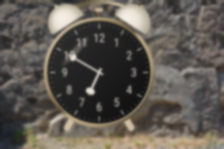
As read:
h=6 m=50
